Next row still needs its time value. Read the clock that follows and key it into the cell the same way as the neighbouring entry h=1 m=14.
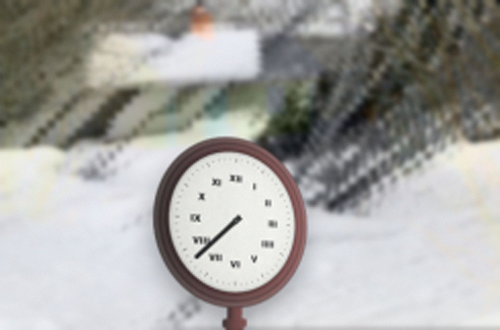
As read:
h=7 m=38
